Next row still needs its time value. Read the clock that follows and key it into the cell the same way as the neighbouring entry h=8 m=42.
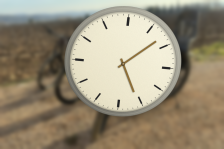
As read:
h=5 m=8
